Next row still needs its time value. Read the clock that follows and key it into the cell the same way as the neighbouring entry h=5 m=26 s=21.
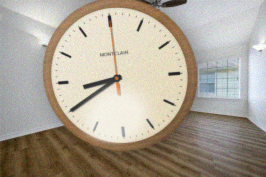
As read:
h=8 m=40 s=0
